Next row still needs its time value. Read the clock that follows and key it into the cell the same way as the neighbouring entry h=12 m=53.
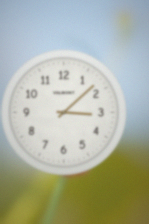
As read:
h=3 m=8
